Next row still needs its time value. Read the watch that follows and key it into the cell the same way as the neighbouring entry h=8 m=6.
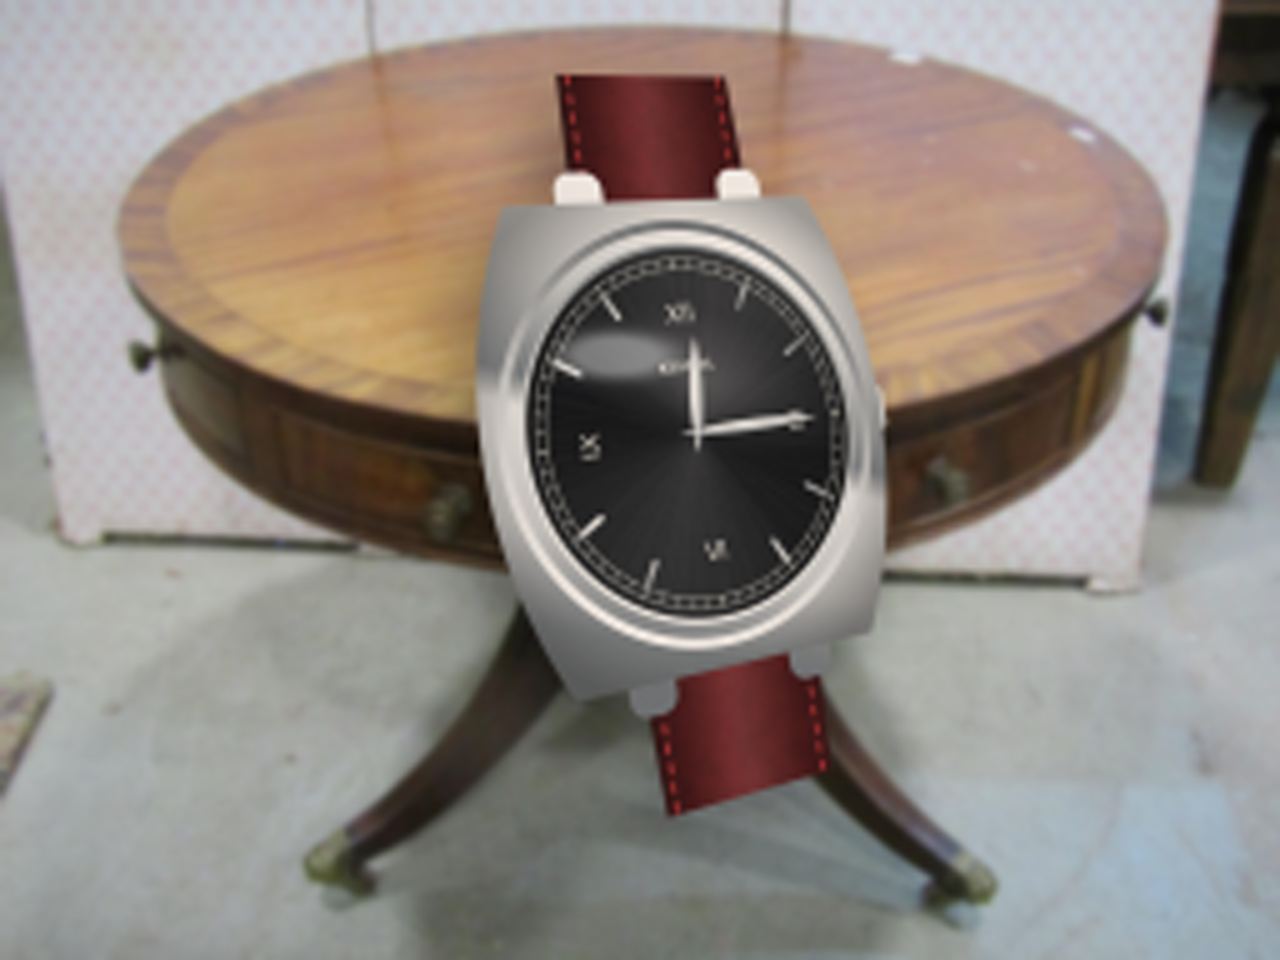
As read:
h=12 m=15
